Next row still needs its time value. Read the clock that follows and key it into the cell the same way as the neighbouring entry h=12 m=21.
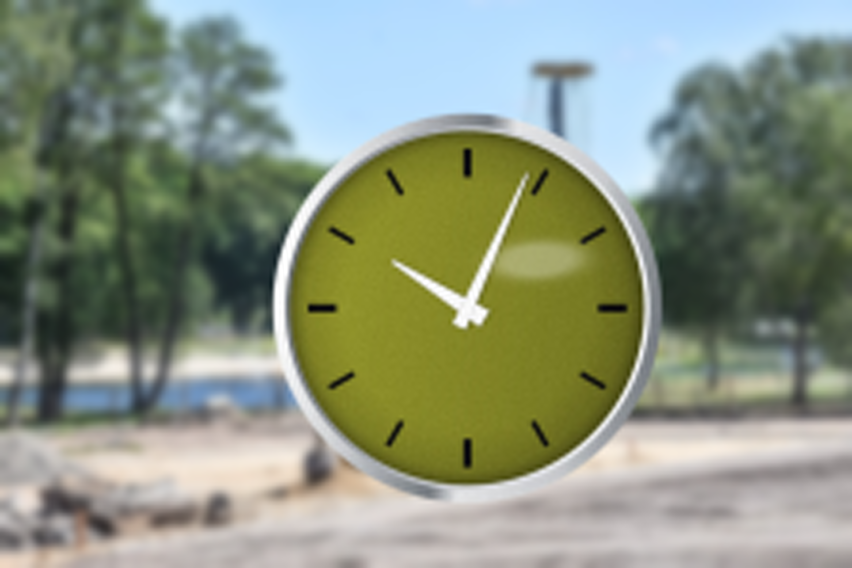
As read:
h=10 m=4
